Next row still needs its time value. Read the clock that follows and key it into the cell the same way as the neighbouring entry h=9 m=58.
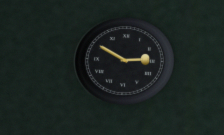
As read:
h=2 m=50
